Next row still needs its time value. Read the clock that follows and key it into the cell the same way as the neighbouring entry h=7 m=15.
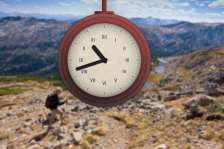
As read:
h=10 m=42
